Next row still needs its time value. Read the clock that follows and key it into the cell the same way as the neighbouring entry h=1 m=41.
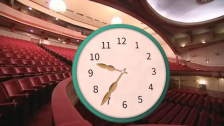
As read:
h=9 m=36
